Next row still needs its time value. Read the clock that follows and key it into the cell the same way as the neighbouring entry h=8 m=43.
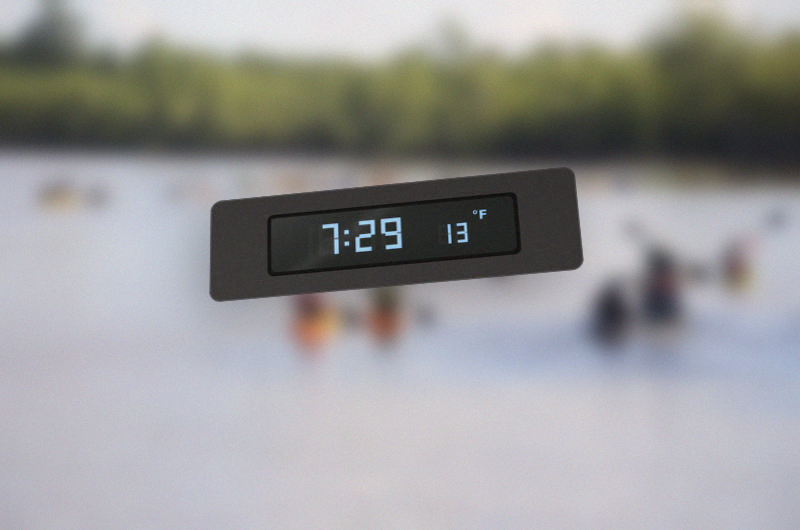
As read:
h=7 m=29
